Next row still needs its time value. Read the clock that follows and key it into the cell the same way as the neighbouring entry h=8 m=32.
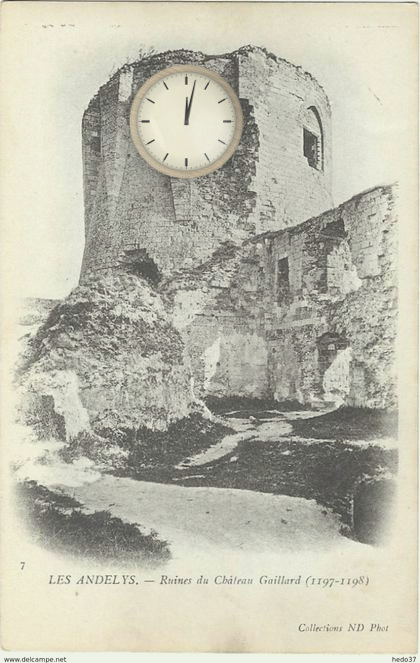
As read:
h=12 m=2
